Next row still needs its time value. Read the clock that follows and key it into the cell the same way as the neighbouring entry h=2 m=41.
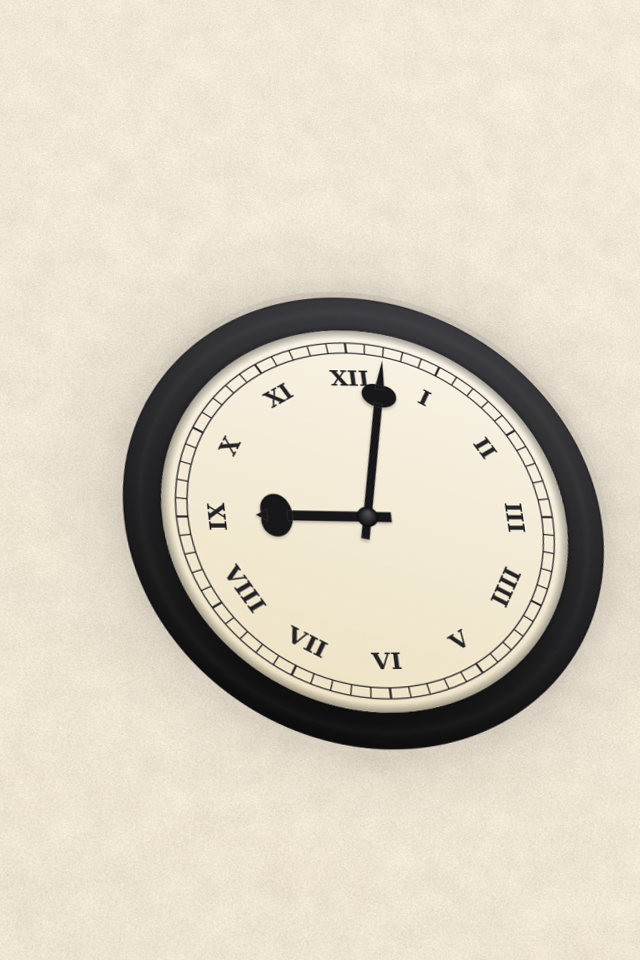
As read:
h=9 m=2
